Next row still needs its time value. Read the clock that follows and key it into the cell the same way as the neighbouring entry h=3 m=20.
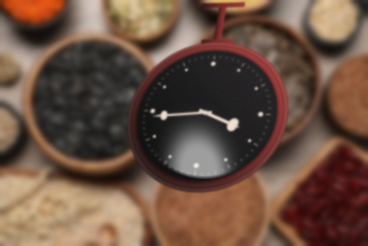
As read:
h=3 m=44
